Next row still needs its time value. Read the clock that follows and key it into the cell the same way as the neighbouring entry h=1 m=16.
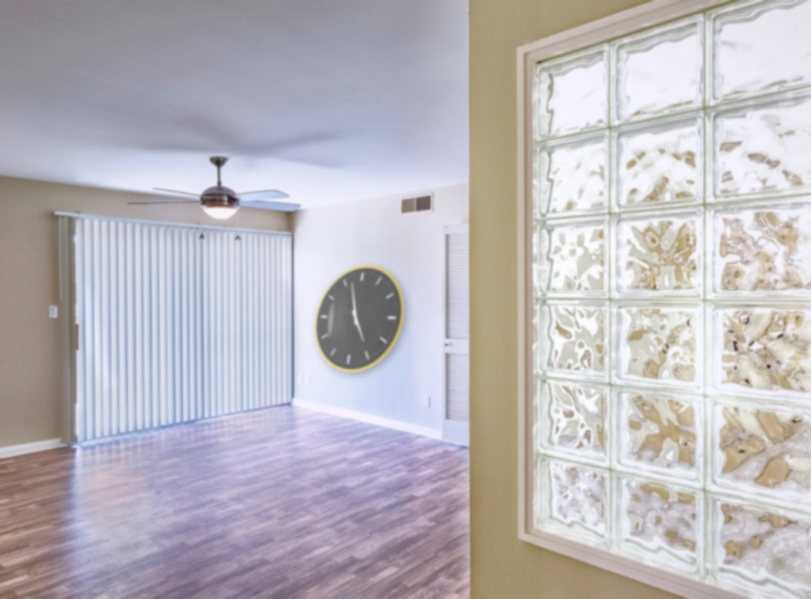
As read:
h=4 m=57
